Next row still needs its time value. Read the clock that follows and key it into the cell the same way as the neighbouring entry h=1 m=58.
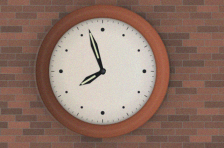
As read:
h=7 m=57
